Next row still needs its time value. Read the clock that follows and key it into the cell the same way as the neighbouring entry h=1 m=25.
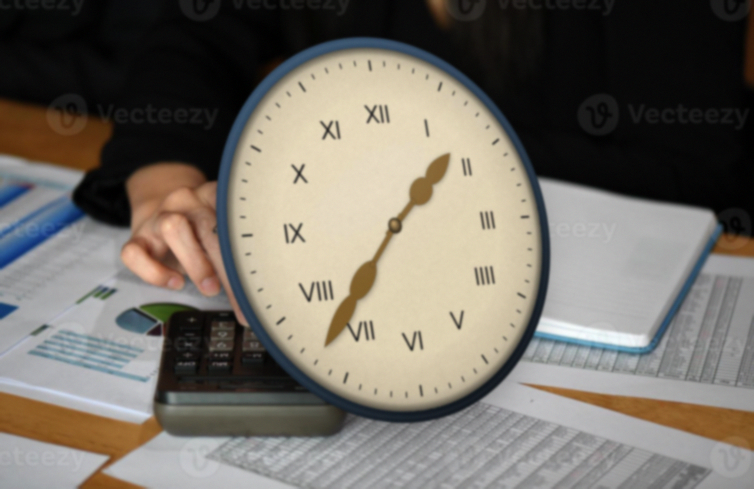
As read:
h=1 m=37
